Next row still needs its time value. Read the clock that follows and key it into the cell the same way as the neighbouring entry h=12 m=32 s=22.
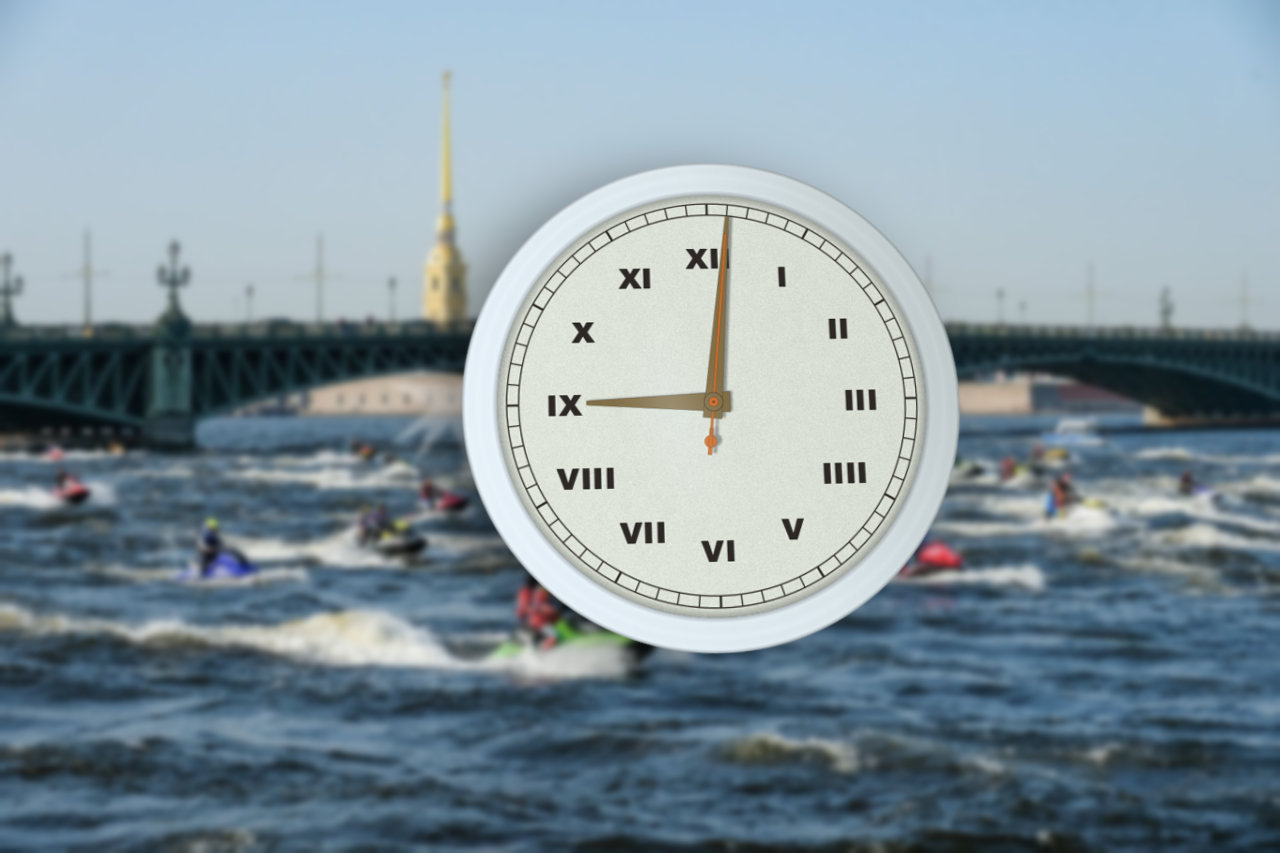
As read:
h=9 m=1 s=1
